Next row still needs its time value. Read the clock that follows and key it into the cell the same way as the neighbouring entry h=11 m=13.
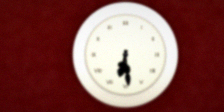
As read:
h=6 m=29
